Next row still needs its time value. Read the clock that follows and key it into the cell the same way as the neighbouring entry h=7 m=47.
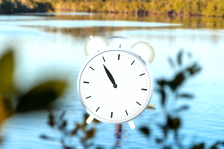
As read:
h=10 m=54
